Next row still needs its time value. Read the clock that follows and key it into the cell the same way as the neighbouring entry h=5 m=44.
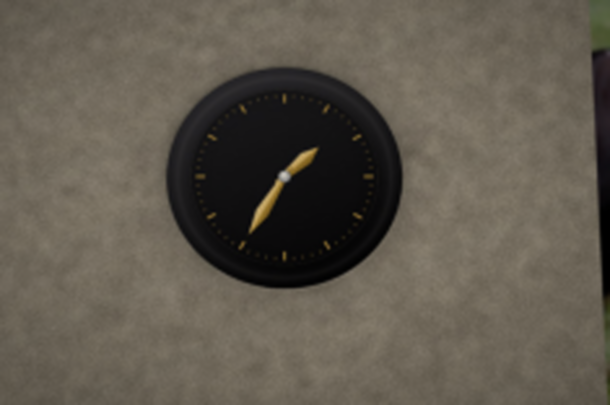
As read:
h=1 m=35
